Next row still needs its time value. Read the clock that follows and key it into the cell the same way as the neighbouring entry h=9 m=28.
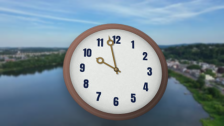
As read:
h=9 m=58
